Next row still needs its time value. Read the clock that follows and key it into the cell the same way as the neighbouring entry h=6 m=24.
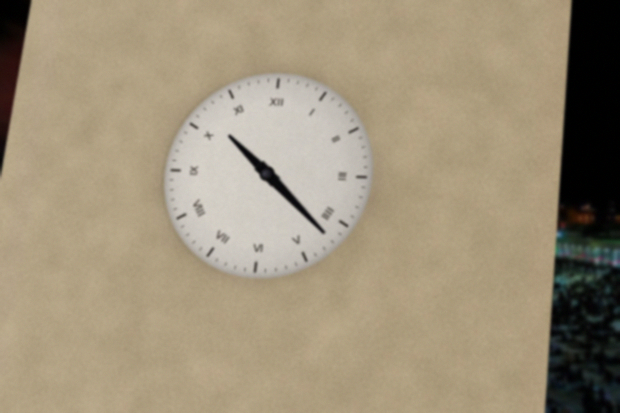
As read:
h=10 m=22
